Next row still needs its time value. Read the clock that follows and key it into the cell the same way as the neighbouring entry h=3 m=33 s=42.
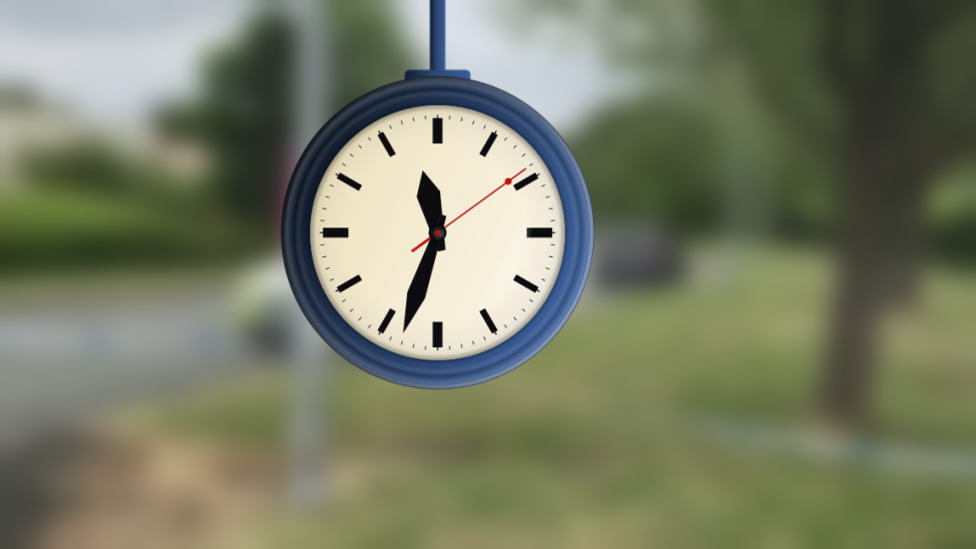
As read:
h=11 m=33 s=9
